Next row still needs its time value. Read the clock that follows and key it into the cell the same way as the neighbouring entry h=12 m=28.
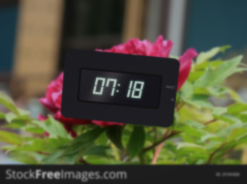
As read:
h=7 m=18
